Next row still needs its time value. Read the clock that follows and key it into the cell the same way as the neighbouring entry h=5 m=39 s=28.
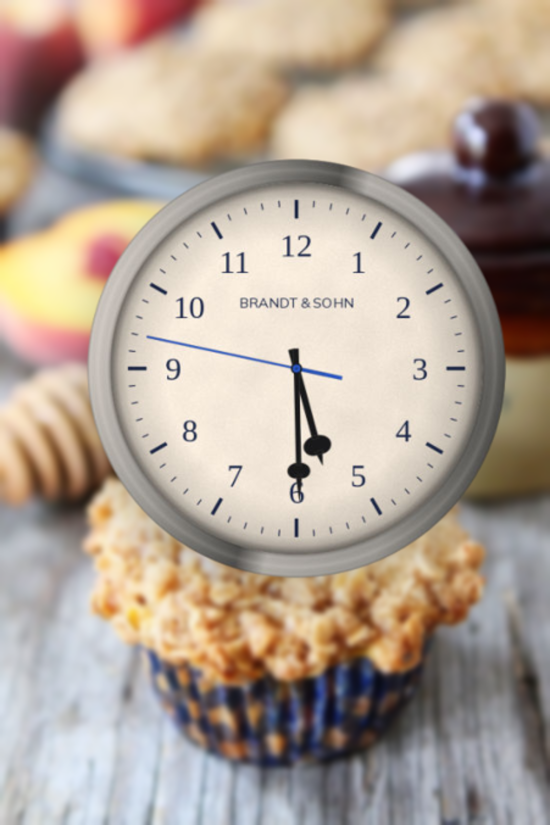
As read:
h=5 m=29 s=47
